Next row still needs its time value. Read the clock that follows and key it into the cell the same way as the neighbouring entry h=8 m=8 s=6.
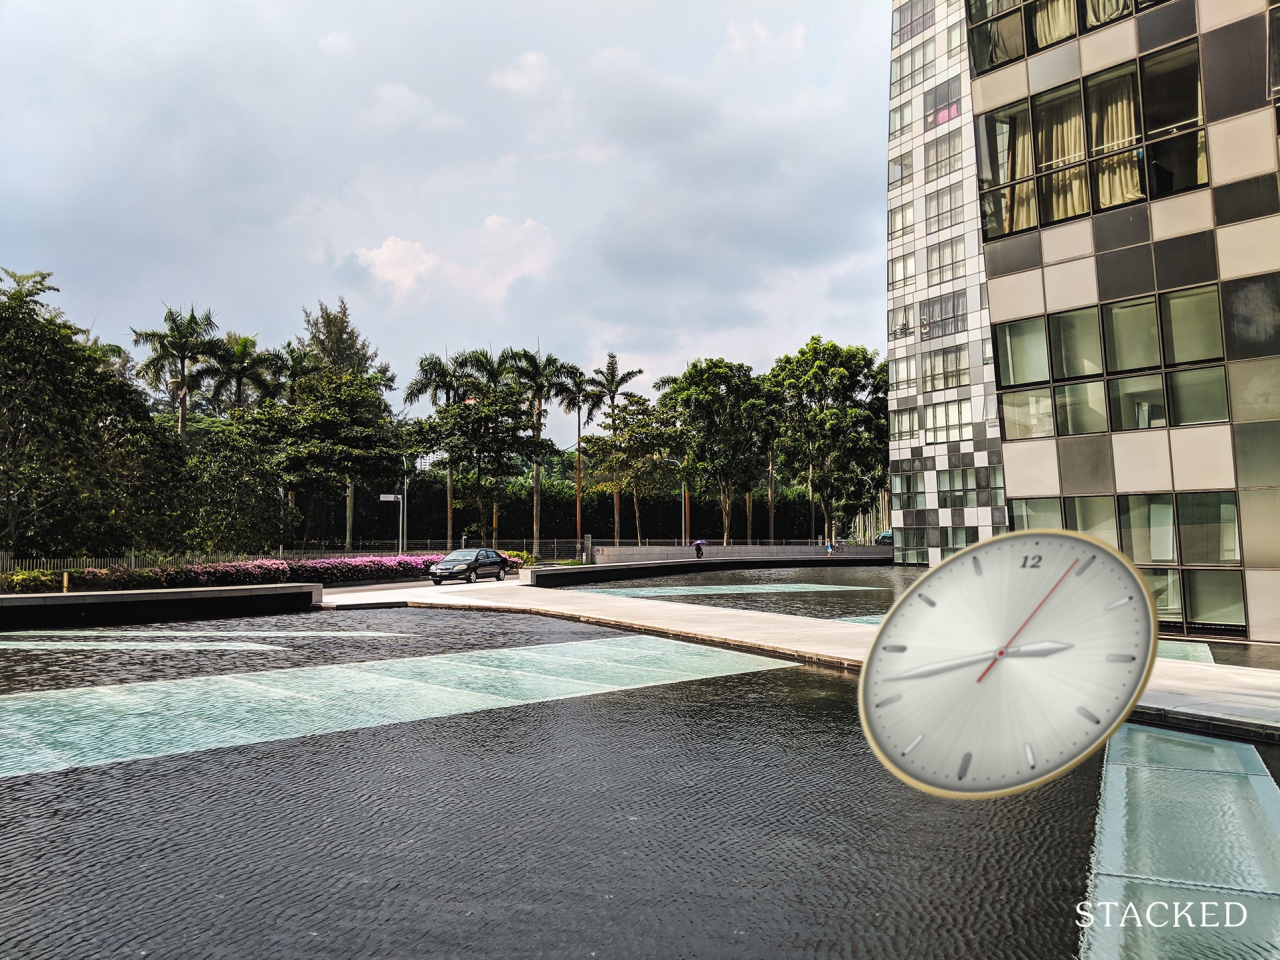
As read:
h=2 m=42 s=4
